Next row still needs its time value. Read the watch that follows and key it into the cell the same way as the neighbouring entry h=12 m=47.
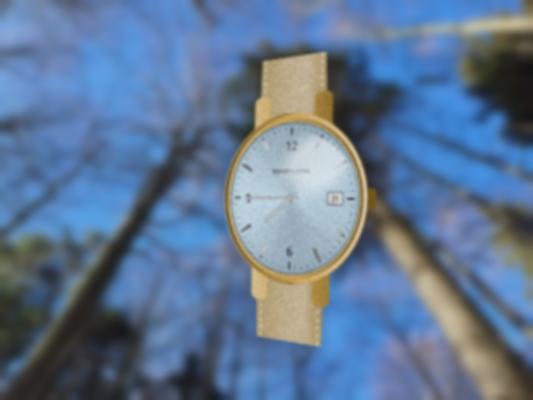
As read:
h=7 m=45
